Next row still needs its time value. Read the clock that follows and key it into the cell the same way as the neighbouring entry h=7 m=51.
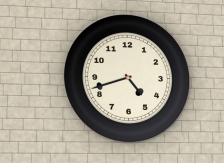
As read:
h=4 m=42
